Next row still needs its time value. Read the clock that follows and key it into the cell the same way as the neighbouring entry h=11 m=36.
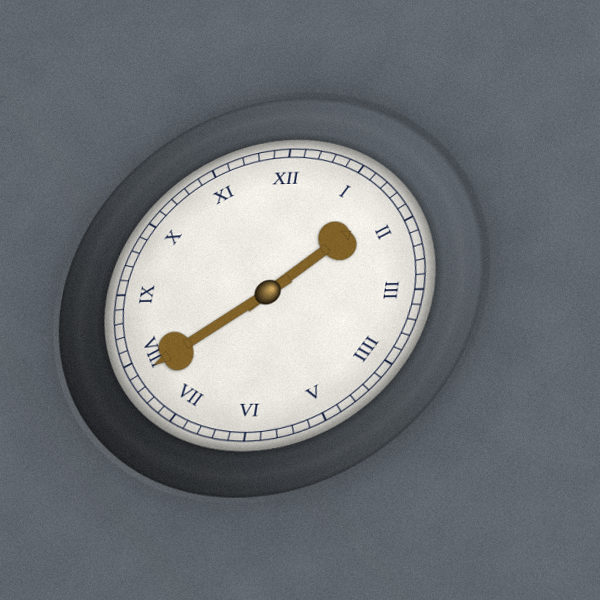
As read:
h=1 m=39
